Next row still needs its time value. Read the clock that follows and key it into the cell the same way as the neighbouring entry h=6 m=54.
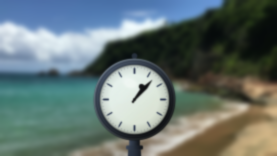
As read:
h=1 m=7
